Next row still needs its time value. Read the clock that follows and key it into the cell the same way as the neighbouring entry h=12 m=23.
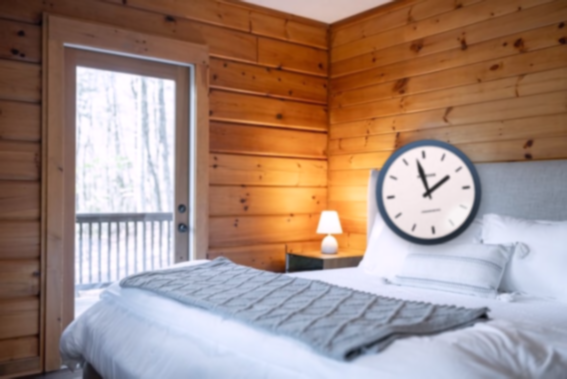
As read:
h=1 m=58
